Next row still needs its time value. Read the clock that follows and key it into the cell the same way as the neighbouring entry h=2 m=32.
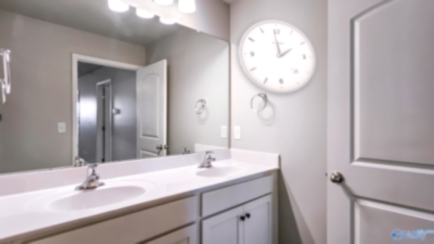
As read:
h=1 m=59
